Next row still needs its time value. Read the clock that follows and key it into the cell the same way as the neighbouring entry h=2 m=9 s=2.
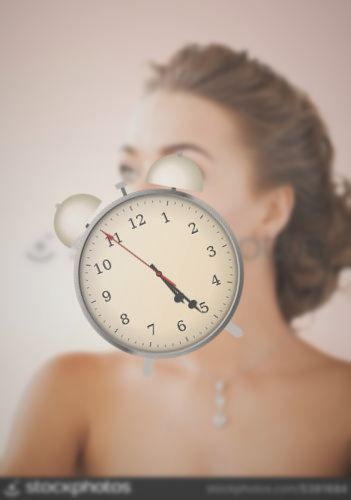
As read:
h=5 m=25 s=55
